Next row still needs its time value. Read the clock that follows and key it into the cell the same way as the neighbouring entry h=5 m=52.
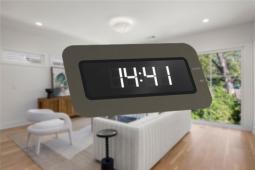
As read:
h=14 m=41
